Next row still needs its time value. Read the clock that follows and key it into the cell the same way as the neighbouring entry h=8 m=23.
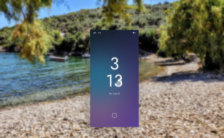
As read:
h=3 m=13
